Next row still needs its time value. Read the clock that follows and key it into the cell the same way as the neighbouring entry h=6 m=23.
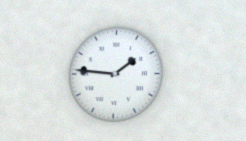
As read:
h=1 m=46
